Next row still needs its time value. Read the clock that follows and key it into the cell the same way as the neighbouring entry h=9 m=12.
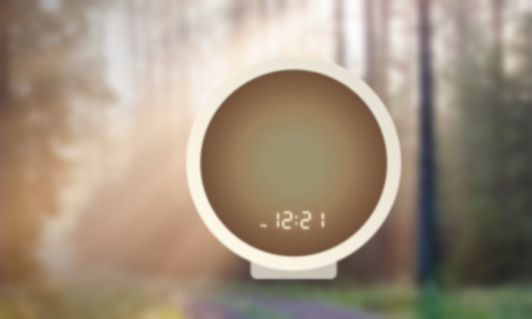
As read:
h=12 m=21
